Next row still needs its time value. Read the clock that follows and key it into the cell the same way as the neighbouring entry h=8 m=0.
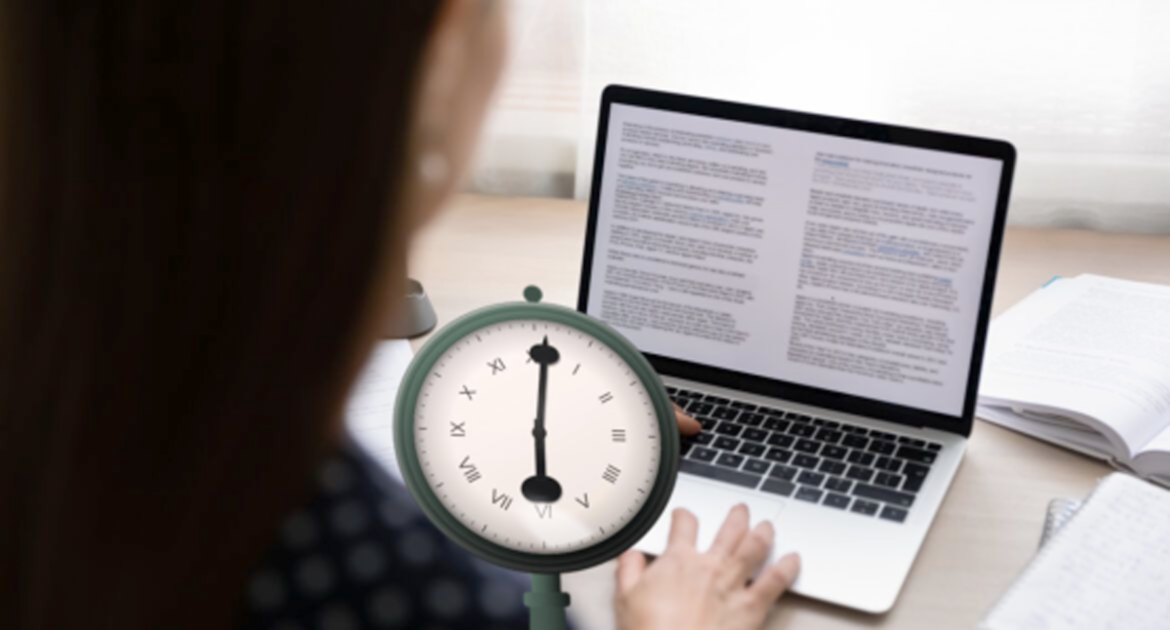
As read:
h=6 m=1
